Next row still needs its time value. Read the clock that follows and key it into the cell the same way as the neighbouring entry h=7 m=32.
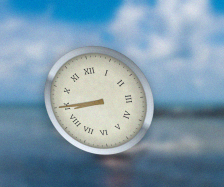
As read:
h=8 m=45
